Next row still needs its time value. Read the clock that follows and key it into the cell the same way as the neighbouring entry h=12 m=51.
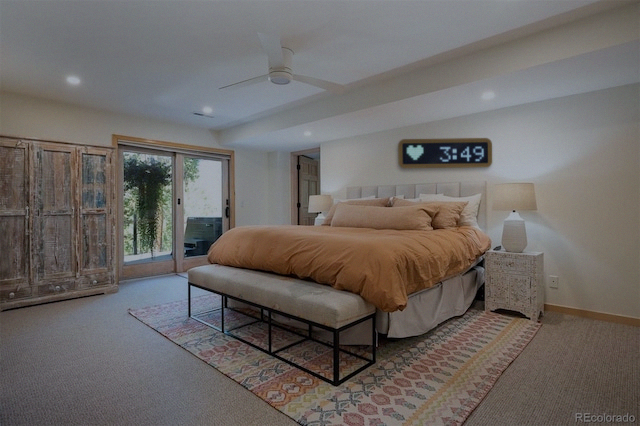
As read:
h=3 m=49
